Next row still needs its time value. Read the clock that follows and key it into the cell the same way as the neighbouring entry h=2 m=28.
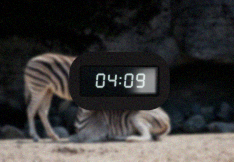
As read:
h=4 m=9
